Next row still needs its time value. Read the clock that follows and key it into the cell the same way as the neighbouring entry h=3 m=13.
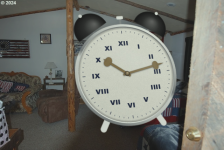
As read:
h=10 m=13
